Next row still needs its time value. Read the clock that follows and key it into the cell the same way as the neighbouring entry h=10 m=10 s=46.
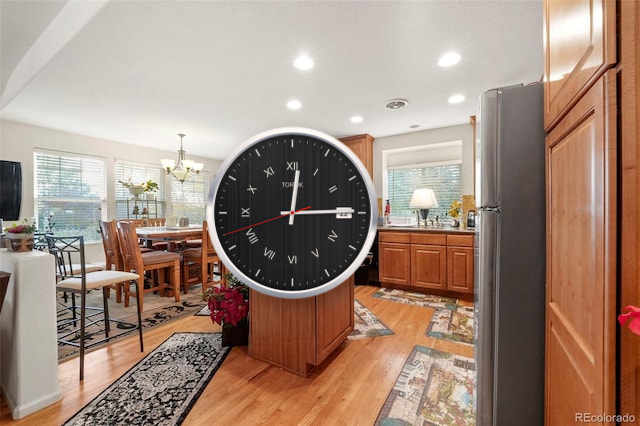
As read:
h=12 m=14 s=42
